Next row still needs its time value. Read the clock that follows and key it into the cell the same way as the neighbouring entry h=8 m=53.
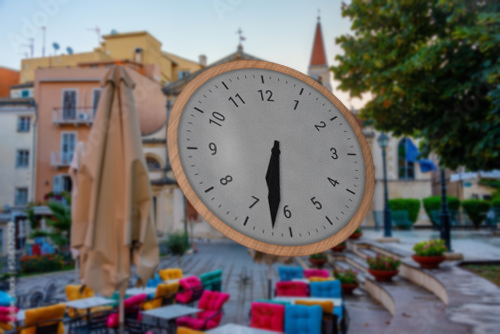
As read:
h=6 m=32
